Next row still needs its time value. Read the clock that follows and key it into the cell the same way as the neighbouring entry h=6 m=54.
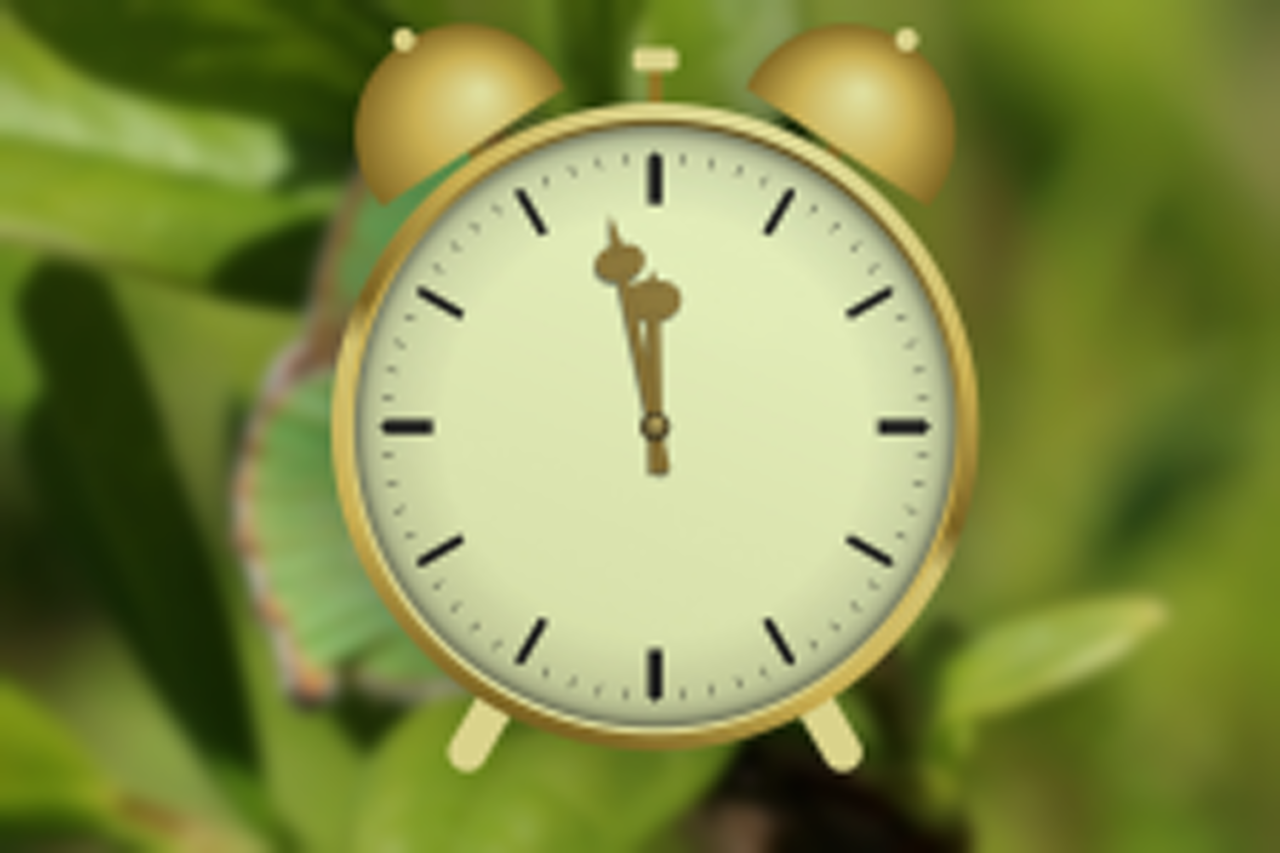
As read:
h=11 m=58
